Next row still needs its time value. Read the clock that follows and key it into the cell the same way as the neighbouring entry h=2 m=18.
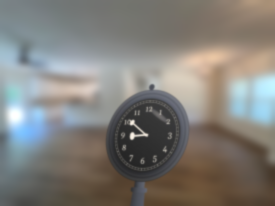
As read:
h=8 m=51
